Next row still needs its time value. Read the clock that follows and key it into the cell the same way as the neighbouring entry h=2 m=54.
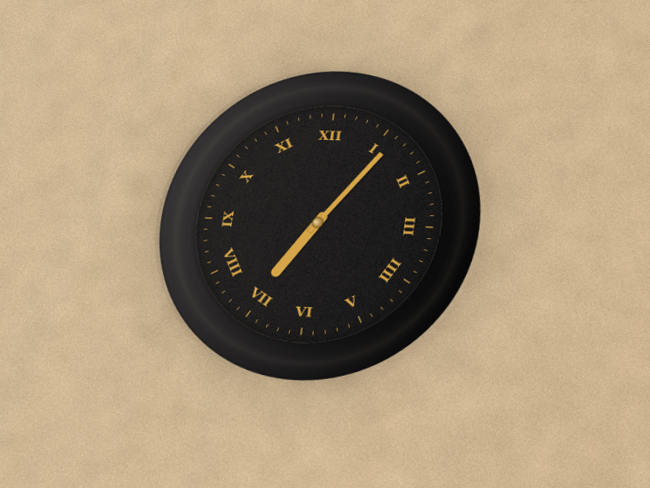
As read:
h=7 m=6
